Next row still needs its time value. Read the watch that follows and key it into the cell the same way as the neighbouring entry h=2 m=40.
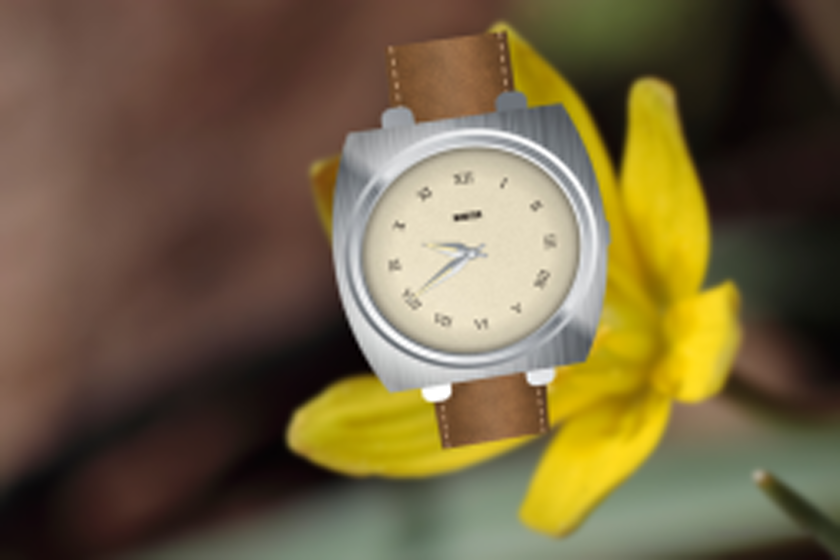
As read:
h=9 m=40
